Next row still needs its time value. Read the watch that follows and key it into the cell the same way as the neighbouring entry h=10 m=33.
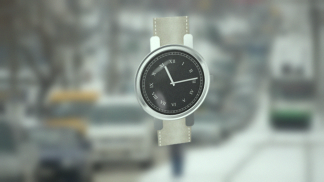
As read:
h=11 m=14
